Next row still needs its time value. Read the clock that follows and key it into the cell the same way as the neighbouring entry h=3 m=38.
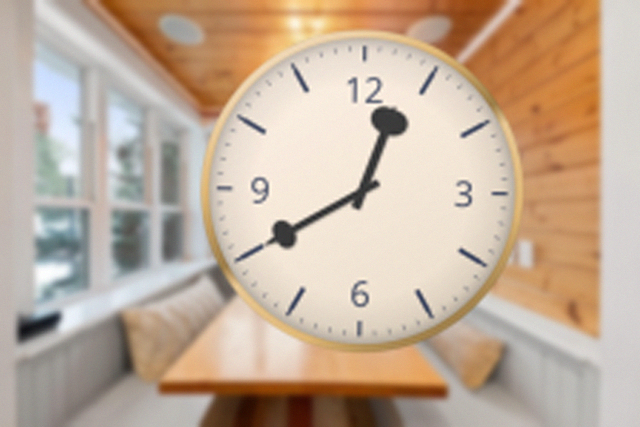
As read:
h=12 m=40
